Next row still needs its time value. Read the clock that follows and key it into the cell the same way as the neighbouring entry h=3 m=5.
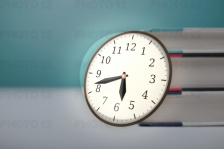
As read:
h=5 m=42
